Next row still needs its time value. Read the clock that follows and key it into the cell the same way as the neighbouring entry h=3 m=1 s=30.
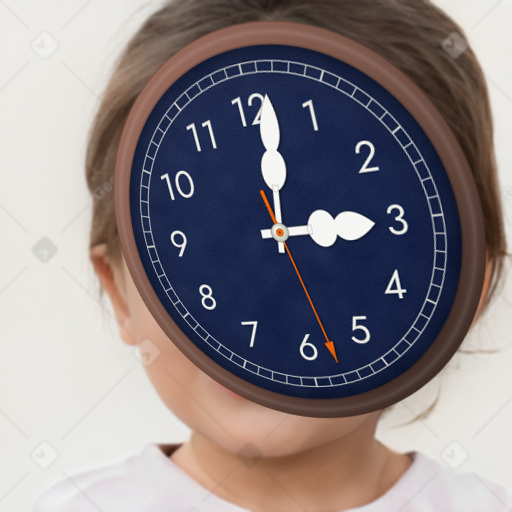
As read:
h=3 m=1 s=28
